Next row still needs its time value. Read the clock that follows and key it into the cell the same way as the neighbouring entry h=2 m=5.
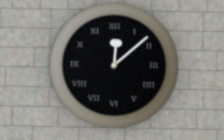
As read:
h=12 m=8
